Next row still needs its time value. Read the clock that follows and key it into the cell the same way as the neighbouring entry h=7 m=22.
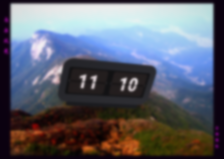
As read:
h=11 m=10
